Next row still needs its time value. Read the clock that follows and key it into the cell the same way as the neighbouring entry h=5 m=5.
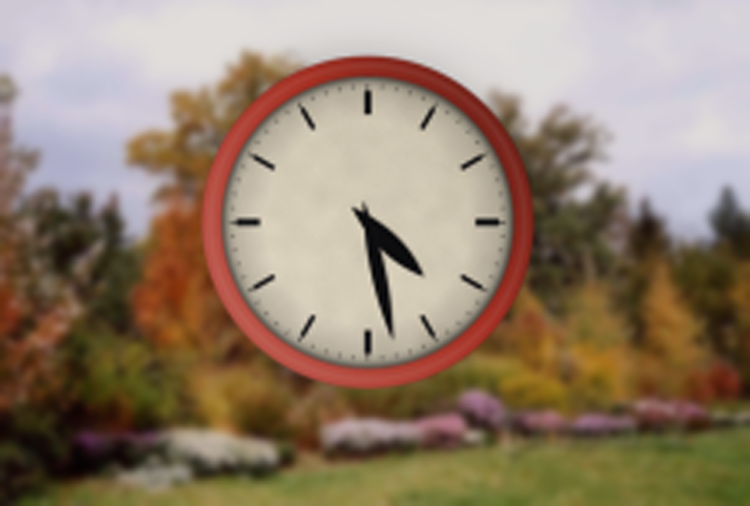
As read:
h=4 m=28
